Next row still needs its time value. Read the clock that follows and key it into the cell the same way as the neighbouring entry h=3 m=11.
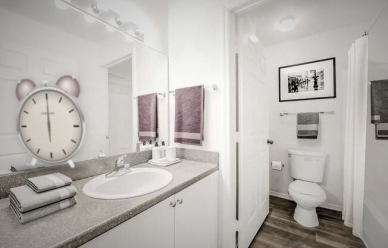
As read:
h=6 m=0
